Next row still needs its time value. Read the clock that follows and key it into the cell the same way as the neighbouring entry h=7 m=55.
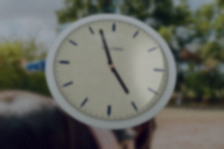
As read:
h=4 m=57
